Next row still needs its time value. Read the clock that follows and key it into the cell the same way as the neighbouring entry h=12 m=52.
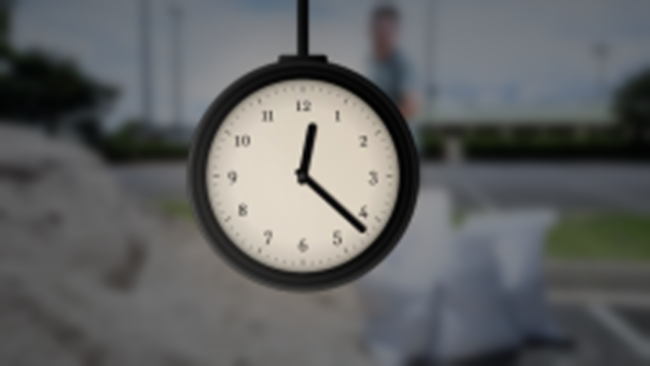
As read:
h=12 m=22
